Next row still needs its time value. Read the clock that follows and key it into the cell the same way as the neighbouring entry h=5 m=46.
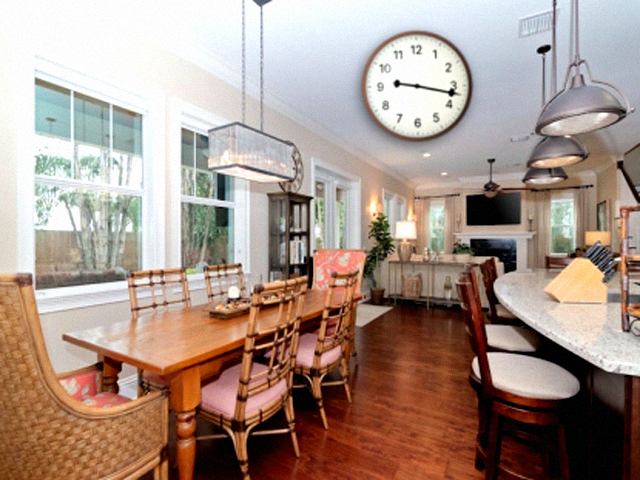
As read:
h=9 m=17
